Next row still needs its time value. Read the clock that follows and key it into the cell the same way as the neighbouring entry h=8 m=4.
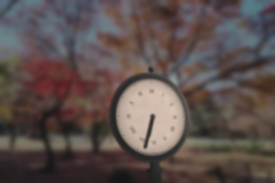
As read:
h=6 m=33
